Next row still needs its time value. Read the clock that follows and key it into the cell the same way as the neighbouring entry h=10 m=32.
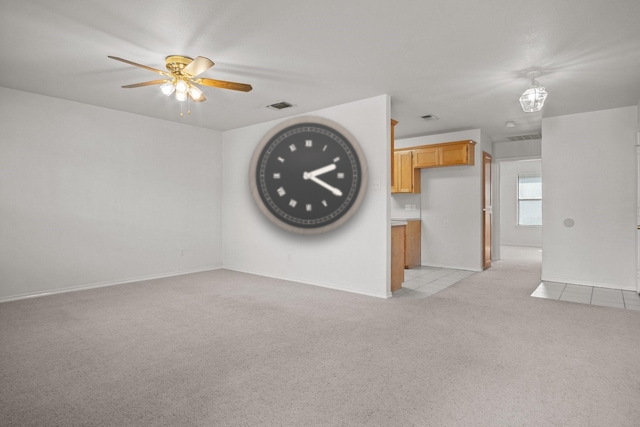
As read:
h=2 m=20
